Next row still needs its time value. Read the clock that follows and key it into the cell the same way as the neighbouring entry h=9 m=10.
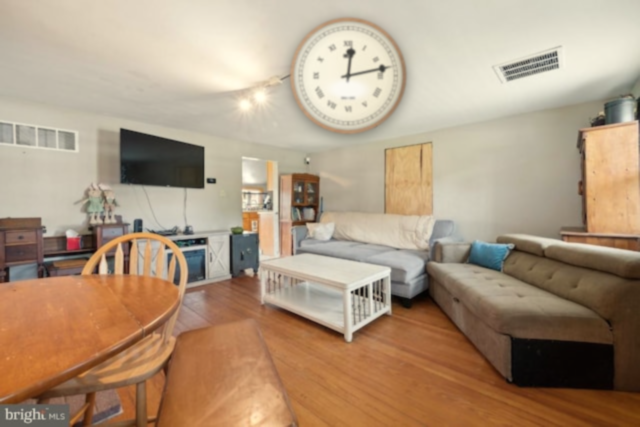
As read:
h=12 m=13
